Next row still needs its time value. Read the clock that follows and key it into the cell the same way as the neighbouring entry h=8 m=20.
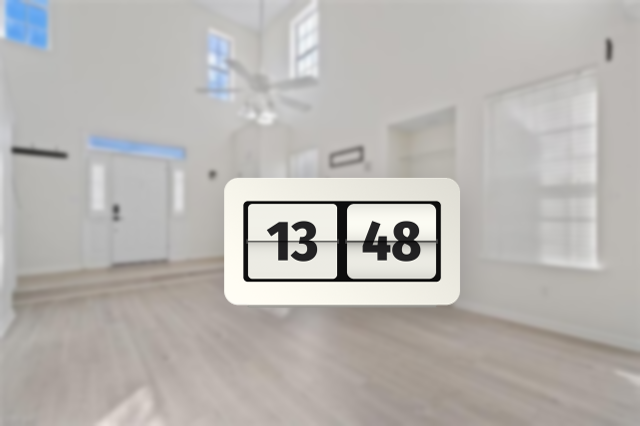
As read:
h=13 m=48
